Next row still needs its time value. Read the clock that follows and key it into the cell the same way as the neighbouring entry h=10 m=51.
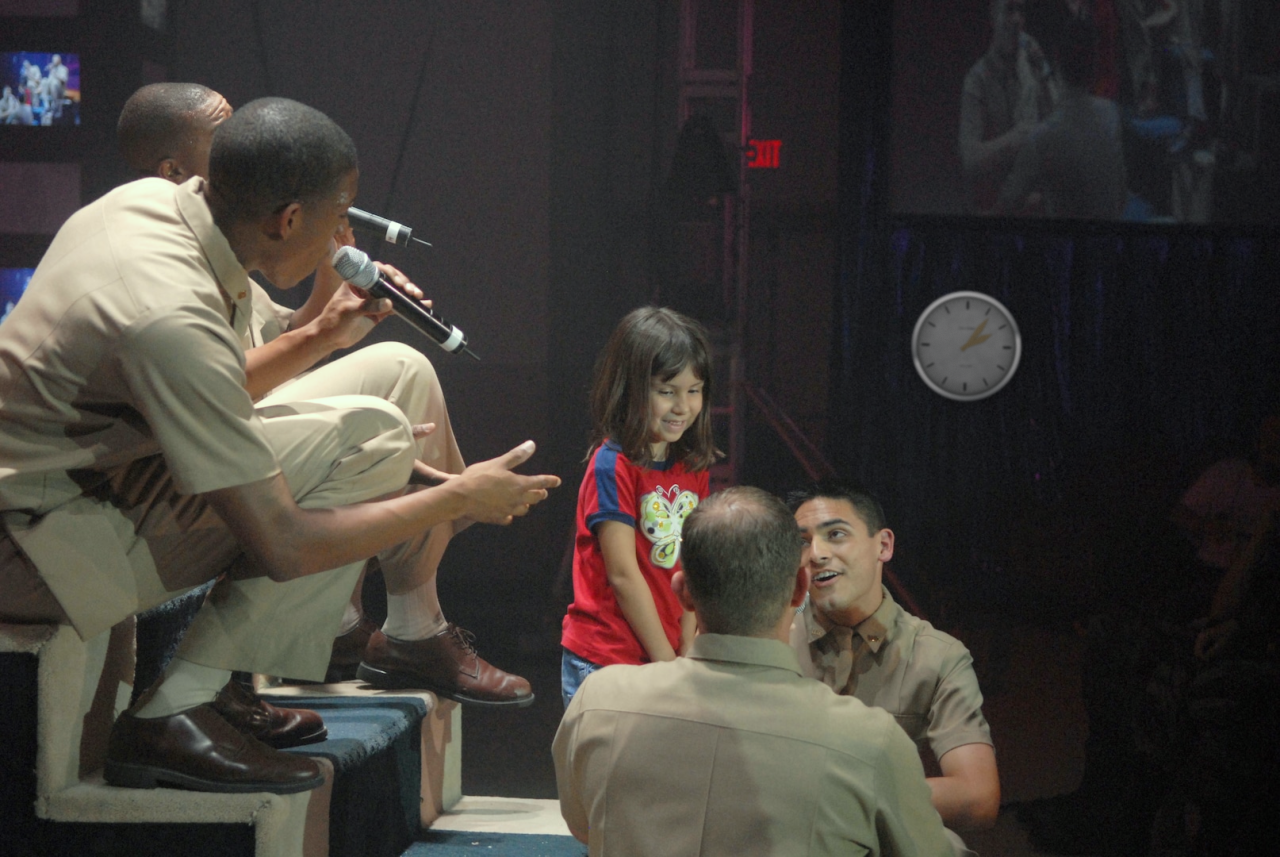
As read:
h=2 m=6
